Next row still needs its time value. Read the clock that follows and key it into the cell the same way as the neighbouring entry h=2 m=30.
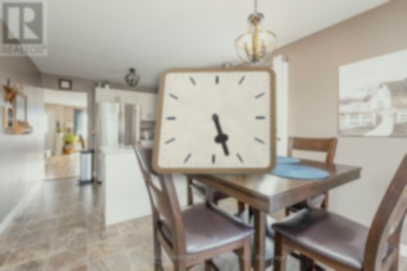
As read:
h=5 m=27
